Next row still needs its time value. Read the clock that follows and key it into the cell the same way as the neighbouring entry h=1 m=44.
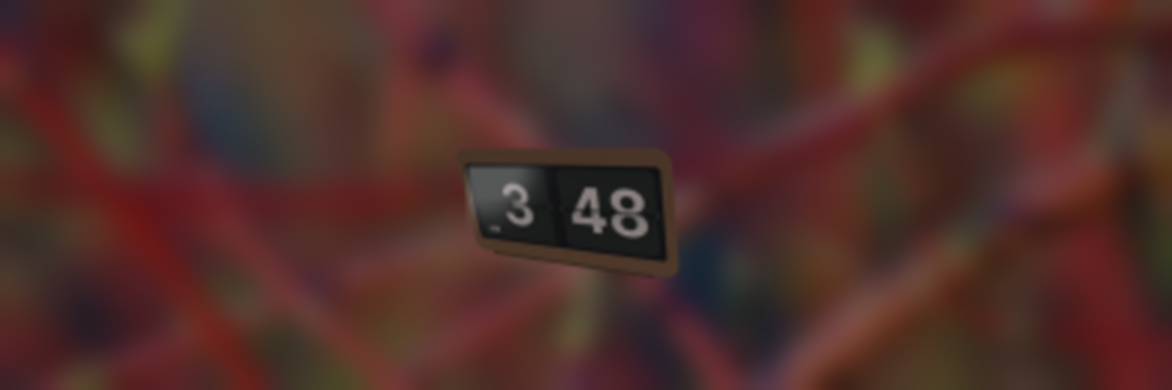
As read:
h=3 m=48
